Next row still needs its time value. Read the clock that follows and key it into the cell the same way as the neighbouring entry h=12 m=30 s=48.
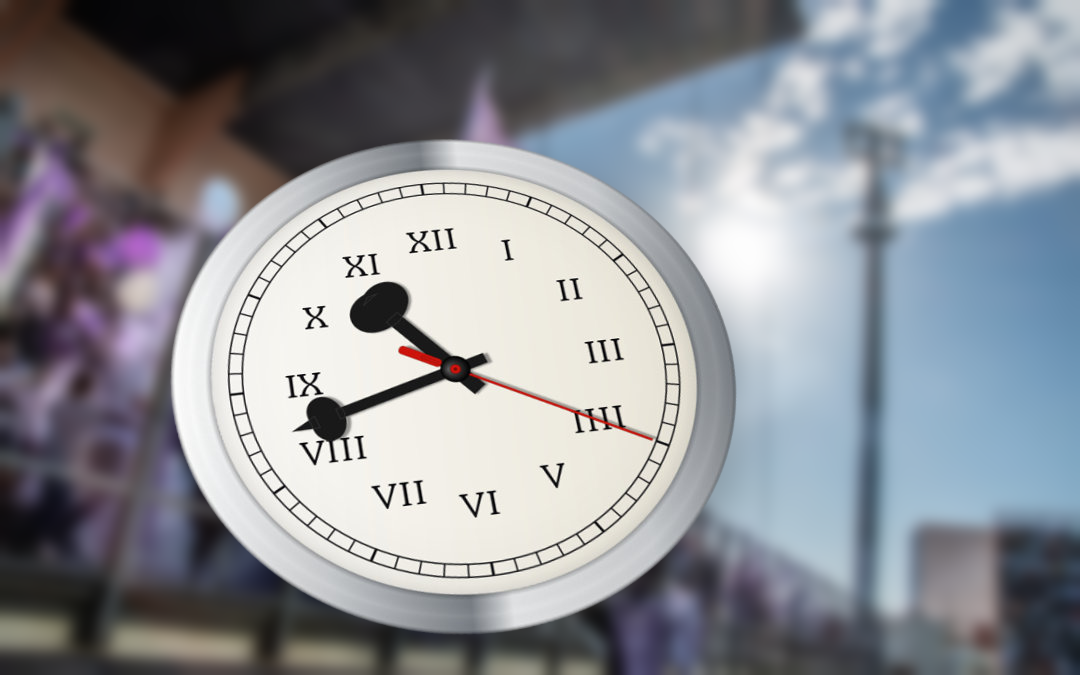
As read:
h=10 m=42 s=20
